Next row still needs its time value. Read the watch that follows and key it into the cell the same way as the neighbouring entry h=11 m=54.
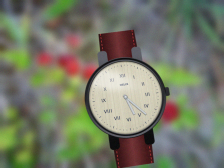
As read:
h=5 m=23
